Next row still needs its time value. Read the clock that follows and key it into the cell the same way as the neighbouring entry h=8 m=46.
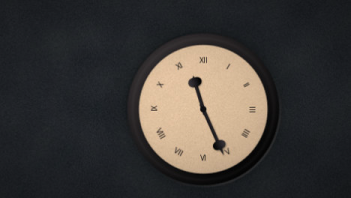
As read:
h=11 m=26
